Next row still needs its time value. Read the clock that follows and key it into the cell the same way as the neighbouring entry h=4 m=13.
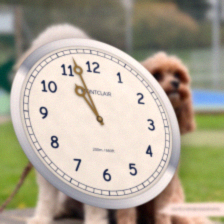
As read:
h=10 m=57
